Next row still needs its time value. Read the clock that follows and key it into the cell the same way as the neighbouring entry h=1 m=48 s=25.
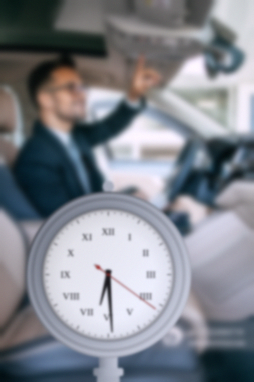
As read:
h=6 m=29 s=21
